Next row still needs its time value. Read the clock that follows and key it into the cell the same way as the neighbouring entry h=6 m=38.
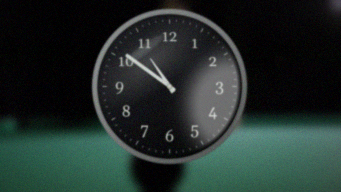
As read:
h=10 m=51
